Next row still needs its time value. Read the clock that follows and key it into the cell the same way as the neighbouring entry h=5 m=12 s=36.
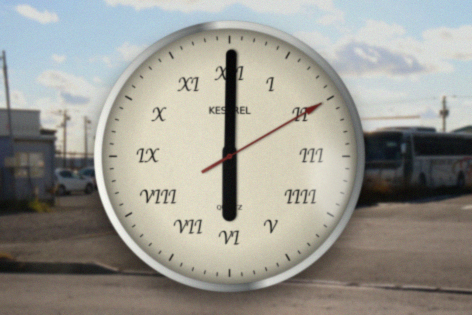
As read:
h=6 m=0 s=10
